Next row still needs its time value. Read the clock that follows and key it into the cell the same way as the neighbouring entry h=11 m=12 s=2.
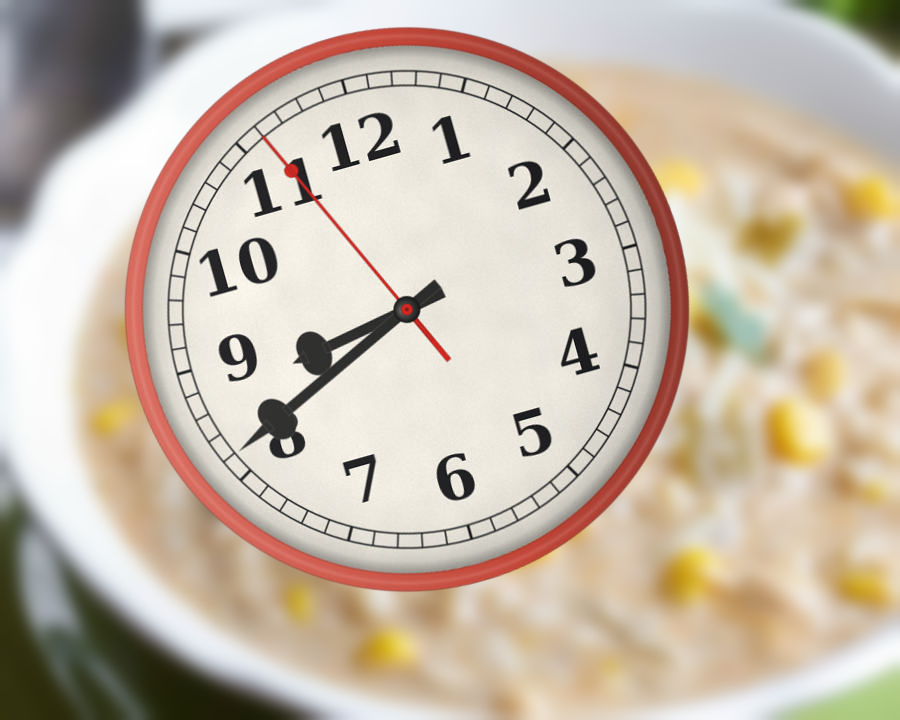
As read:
h=8 m=40 s=56
